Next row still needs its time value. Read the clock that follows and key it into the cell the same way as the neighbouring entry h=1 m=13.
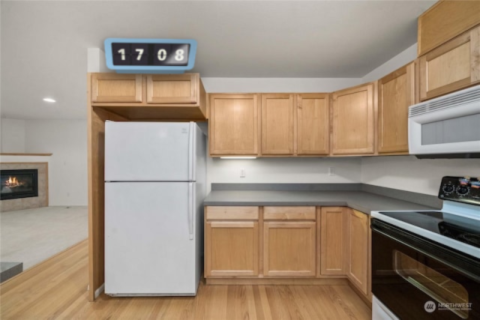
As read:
h=17 m=8
